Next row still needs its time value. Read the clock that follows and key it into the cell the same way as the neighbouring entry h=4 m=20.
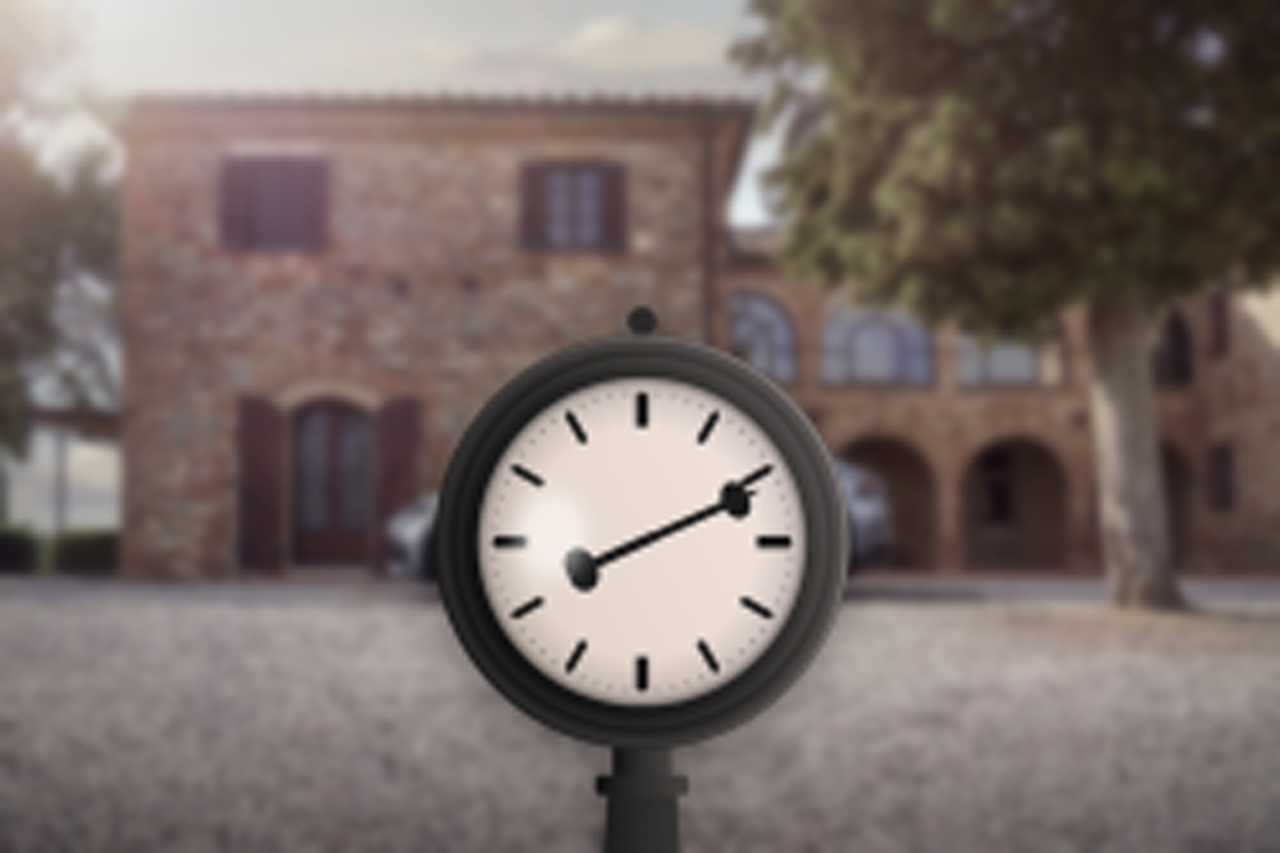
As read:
h=8 m=11
